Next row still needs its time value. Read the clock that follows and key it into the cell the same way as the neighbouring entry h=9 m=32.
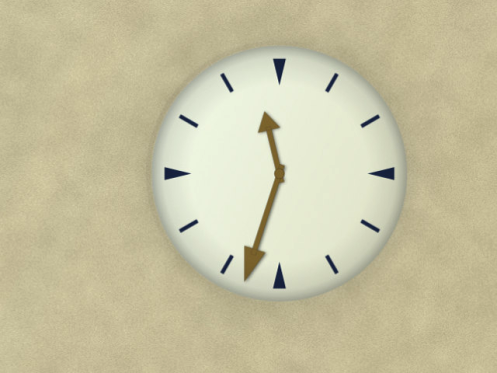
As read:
h=11 m=33
